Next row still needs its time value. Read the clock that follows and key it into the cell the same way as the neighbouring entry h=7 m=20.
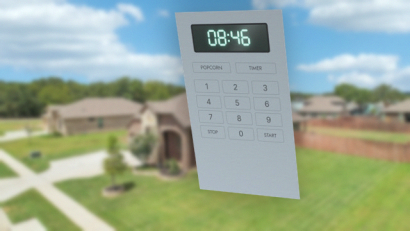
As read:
h=8 m=46
